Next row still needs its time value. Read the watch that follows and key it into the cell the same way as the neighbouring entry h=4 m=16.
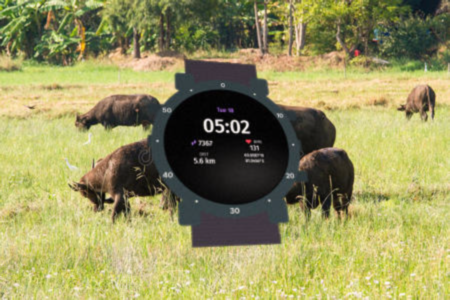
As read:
h=5 m=2
